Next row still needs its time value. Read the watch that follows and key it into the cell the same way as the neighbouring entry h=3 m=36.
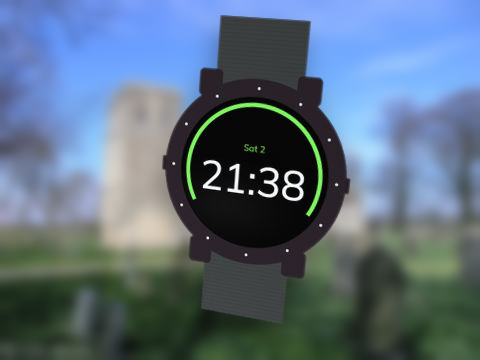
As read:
h=21 m=38
